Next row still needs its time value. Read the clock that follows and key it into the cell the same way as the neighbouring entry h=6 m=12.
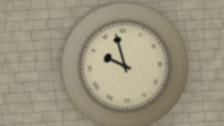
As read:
h=9 m=58
